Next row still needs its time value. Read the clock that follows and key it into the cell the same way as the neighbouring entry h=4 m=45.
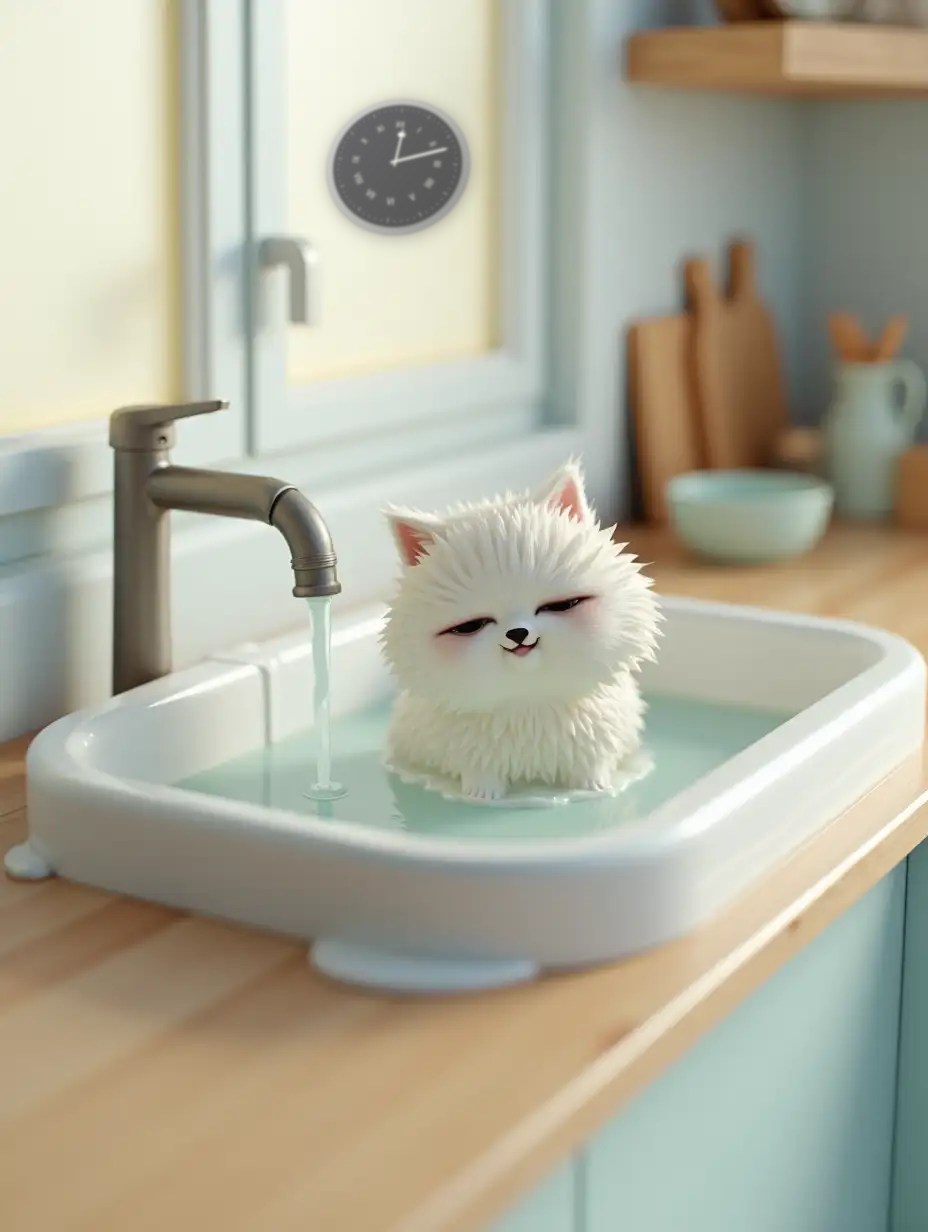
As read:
h=12 m=12
